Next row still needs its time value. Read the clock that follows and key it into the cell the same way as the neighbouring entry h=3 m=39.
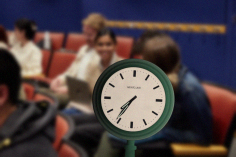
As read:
h=7 m=36
